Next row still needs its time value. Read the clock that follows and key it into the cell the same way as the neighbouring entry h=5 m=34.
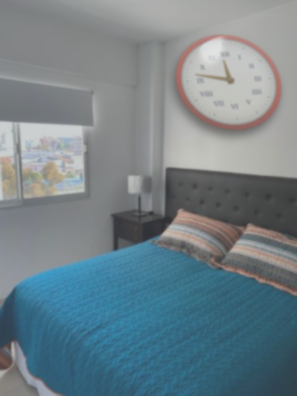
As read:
h=11 m=47
